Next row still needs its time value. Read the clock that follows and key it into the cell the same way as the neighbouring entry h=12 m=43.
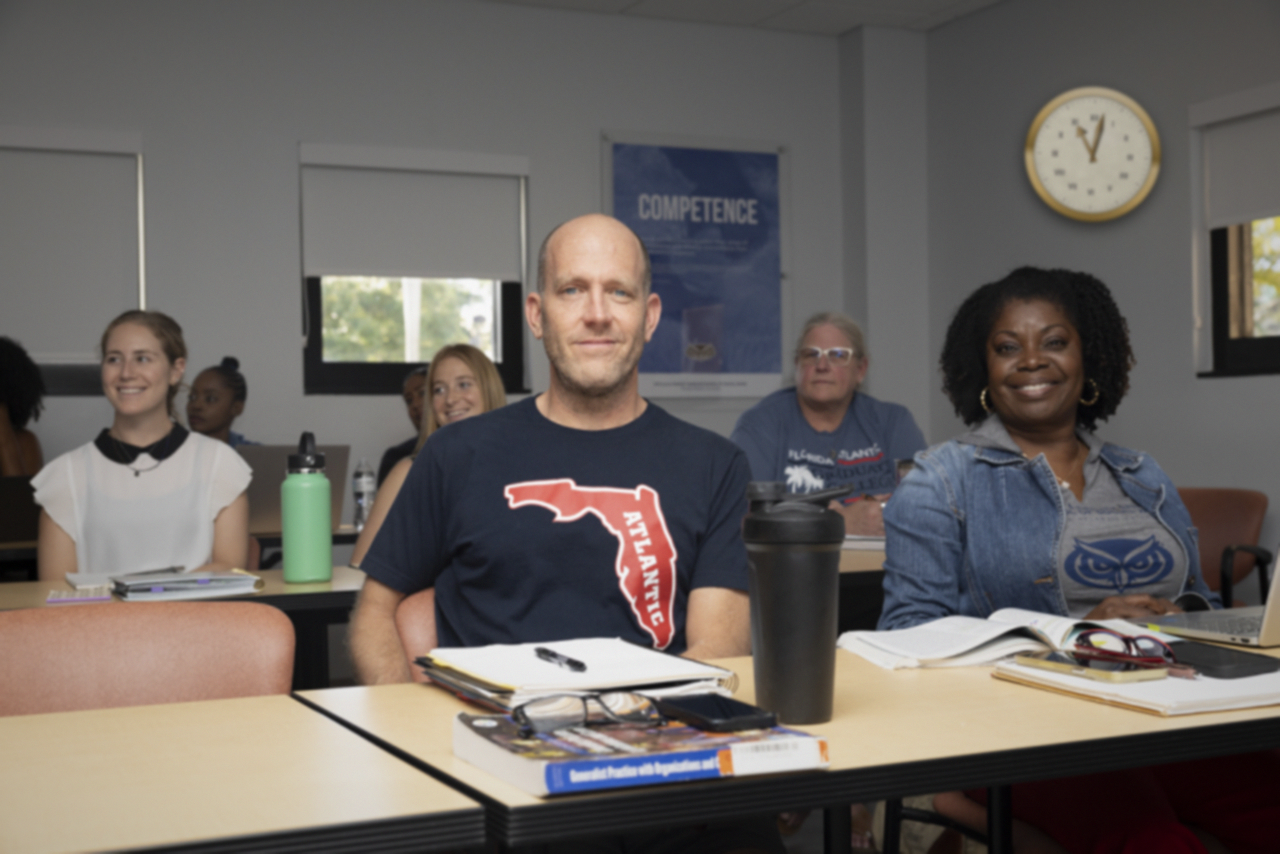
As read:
h=11 m=2
